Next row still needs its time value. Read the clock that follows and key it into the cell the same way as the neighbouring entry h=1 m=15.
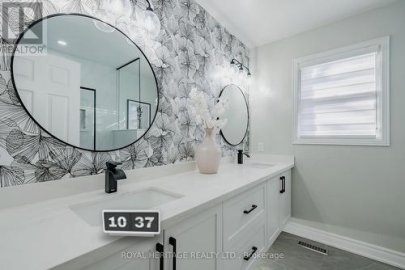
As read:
h=10 m=37
